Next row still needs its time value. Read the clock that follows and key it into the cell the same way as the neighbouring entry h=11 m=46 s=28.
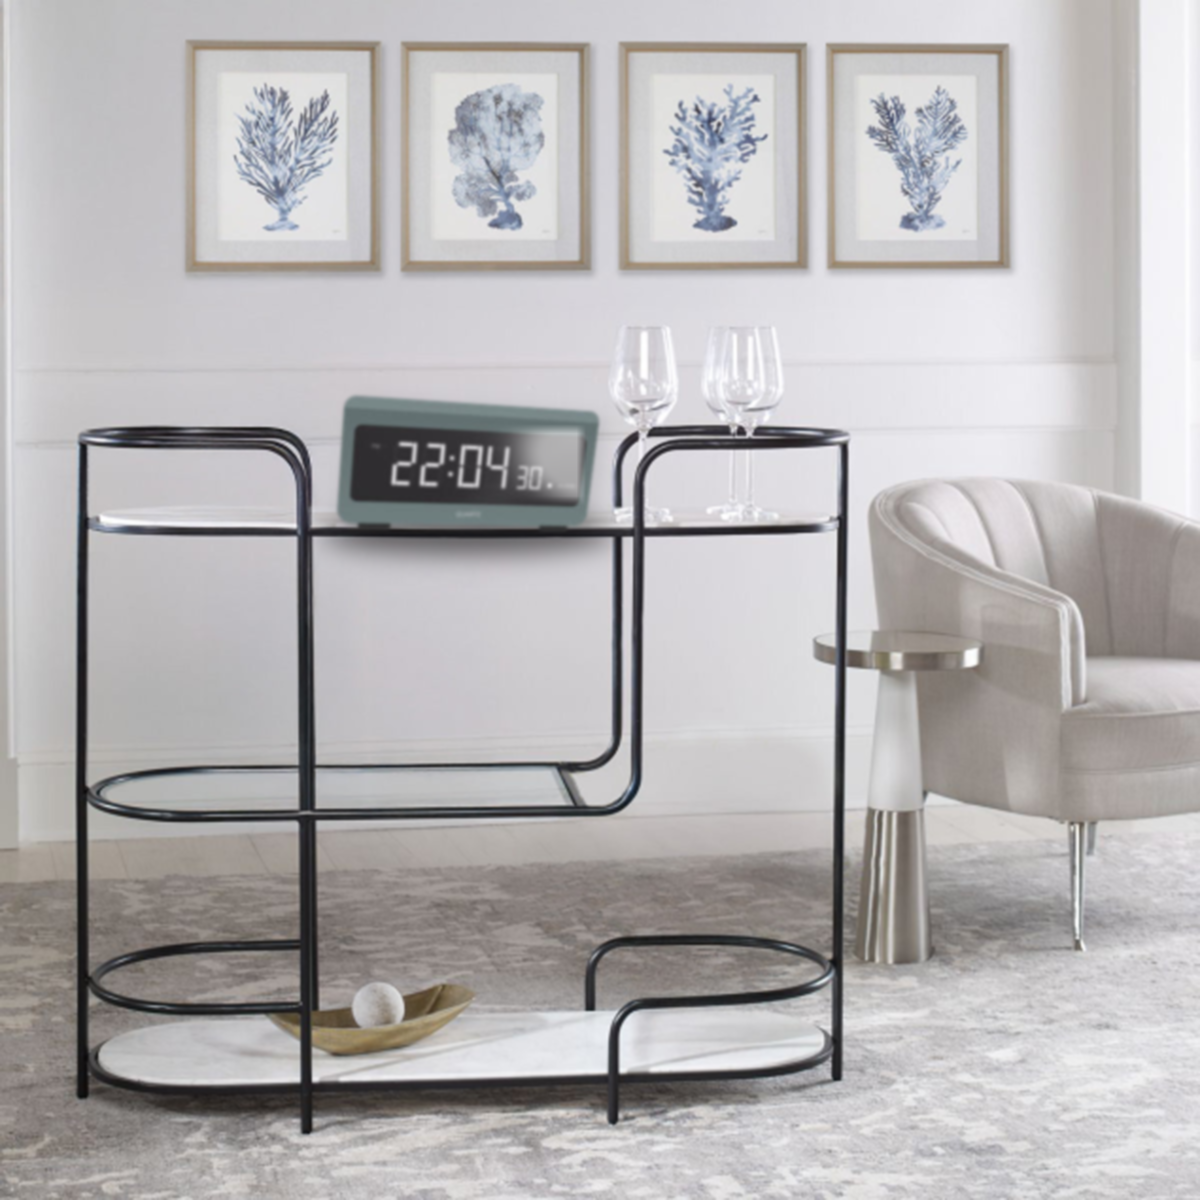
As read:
h=22 m=4 s=30
